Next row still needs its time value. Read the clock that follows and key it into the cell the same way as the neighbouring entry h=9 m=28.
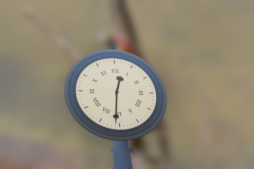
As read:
h=12 m=31
